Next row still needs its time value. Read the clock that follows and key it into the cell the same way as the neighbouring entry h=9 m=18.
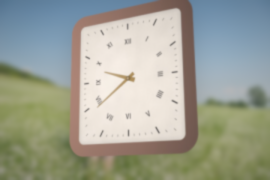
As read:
h=9 m=39
